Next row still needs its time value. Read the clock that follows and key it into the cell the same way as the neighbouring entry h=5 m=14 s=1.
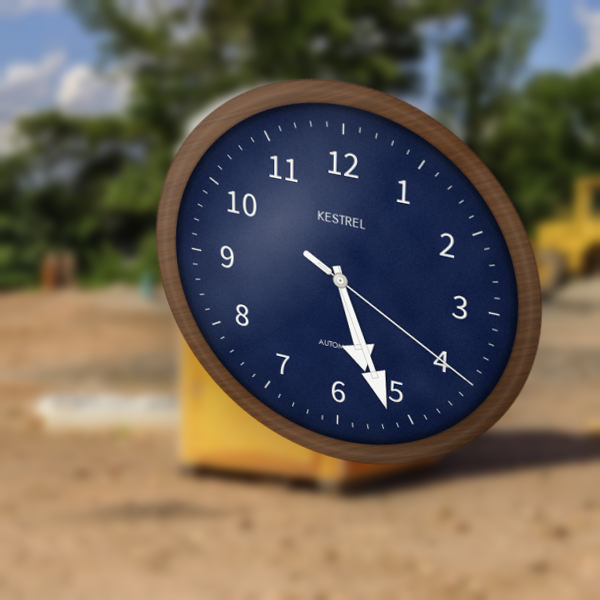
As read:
h=5 m=26 s=20
